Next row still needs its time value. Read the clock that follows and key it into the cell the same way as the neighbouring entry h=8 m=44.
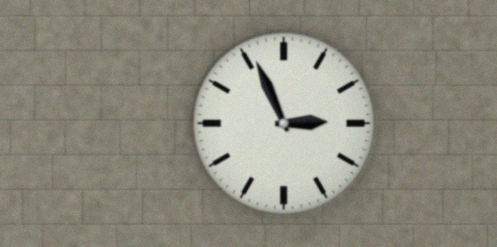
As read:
h=2 m=56
